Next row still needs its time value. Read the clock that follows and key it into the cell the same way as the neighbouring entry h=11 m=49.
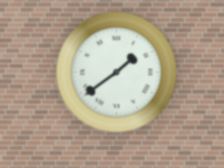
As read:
h=1 m=39
